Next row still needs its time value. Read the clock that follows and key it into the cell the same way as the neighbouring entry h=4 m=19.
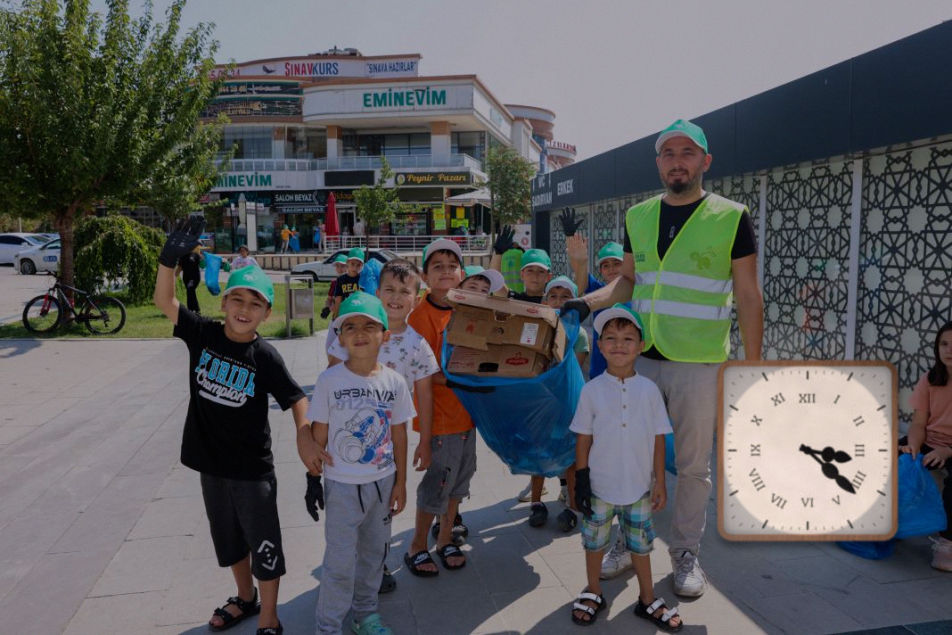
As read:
h=3 m=22
